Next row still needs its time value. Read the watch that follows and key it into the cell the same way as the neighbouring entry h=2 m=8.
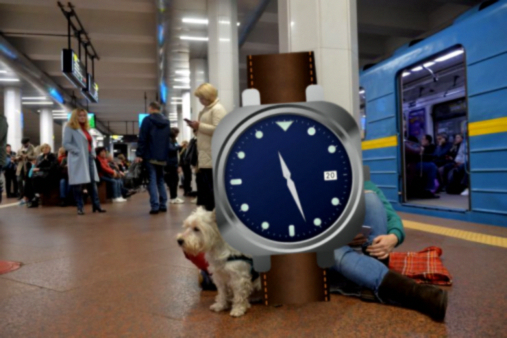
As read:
h=11 m=27
